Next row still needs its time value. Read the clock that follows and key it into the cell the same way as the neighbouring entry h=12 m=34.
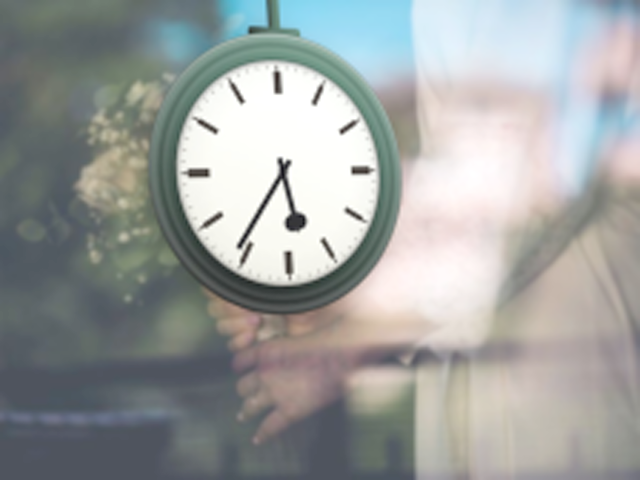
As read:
h=5 m=36
